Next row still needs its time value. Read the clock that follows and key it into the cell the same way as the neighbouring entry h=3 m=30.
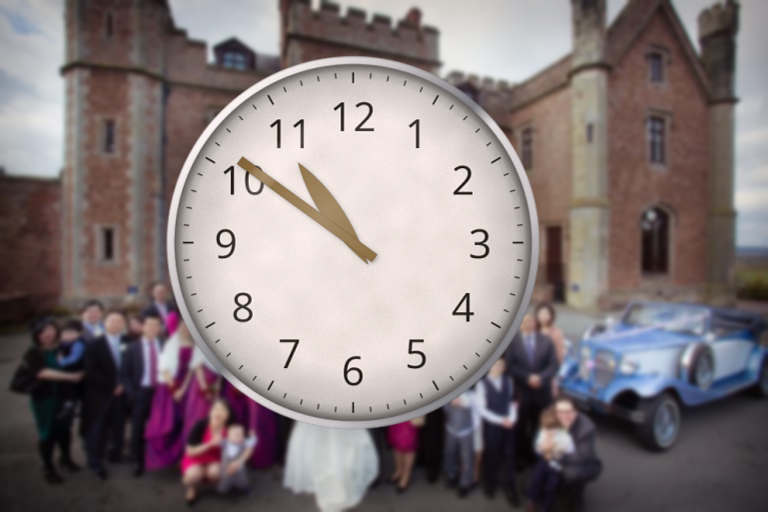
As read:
h=10 m=51
